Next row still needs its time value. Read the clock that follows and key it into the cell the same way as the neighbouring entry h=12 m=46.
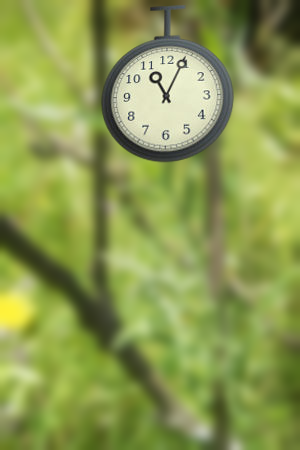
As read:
h=11 m=4
